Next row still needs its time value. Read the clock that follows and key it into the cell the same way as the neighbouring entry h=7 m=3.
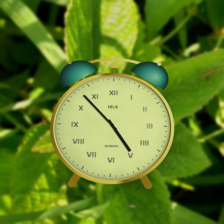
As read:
h=4 m=53
